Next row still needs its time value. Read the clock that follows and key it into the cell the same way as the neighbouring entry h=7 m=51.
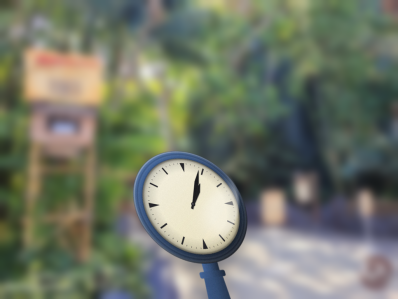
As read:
h=1 m=4
